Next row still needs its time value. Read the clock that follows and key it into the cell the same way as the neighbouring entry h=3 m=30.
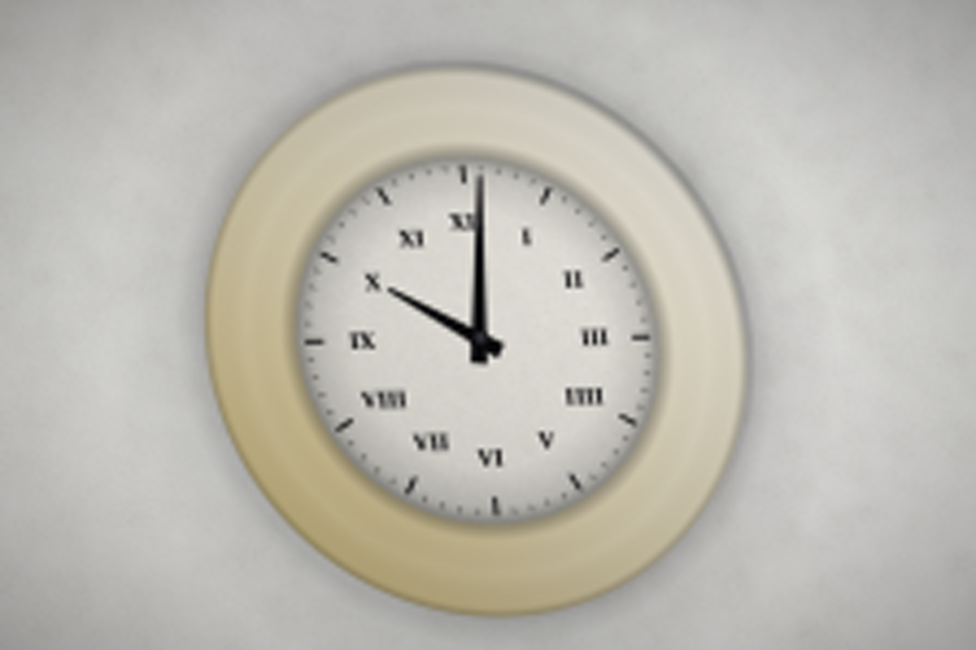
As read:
h=10 m=1
